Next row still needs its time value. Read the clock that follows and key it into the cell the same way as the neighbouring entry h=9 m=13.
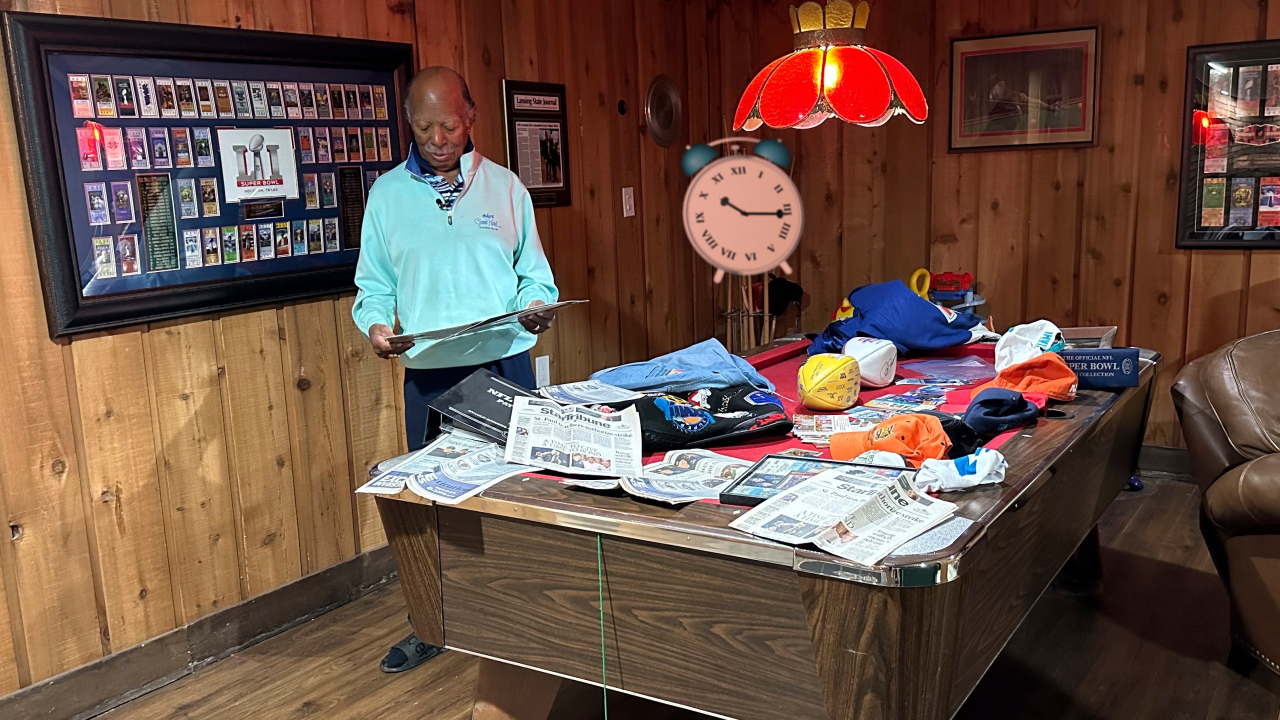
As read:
h=10 m=16
